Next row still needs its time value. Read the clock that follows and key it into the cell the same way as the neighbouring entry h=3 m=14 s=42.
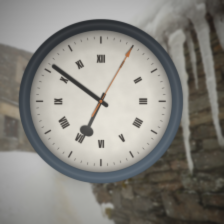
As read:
h=6 m=51 s=5
